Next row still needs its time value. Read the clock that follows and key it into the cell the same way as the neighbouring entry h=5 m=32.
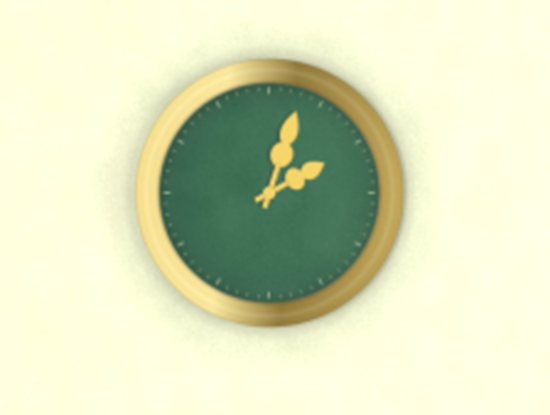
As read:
h=2 m=3
